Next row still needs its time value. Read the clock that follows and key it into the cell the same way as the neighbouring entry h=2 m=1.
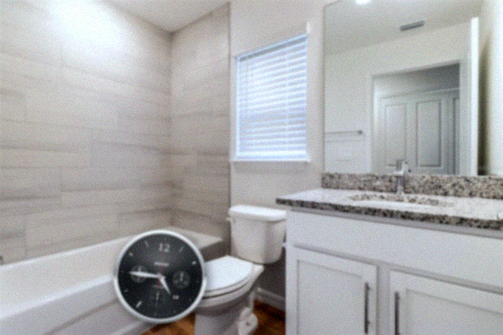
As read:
h=4 m=45
